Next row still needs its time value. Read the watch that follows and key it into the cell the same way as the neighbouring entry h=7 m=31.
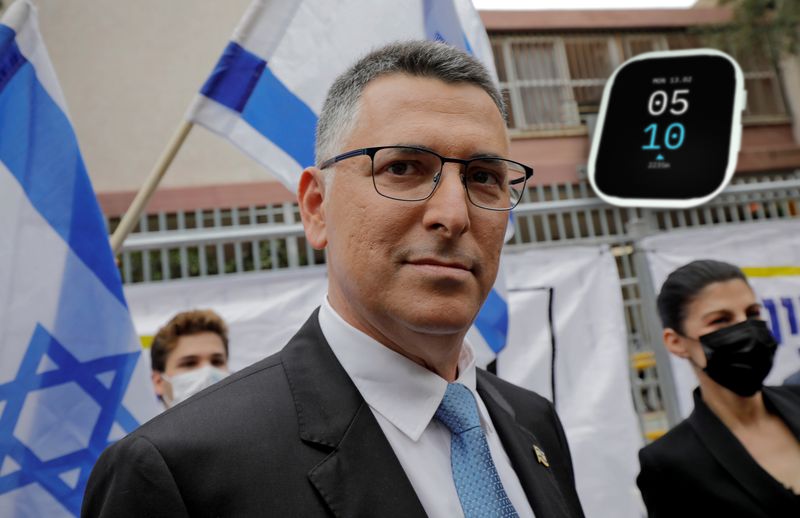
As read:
h=5 m=10
